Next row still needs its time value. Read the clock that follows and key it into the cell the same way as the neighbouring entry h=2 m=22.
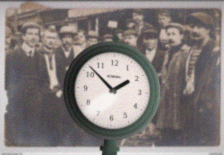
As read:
h=1 m=52
